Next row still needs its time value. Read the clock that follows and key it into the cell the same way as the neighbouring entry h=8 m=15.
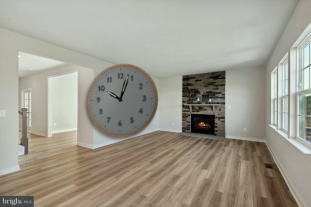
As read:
h=10 m=3
